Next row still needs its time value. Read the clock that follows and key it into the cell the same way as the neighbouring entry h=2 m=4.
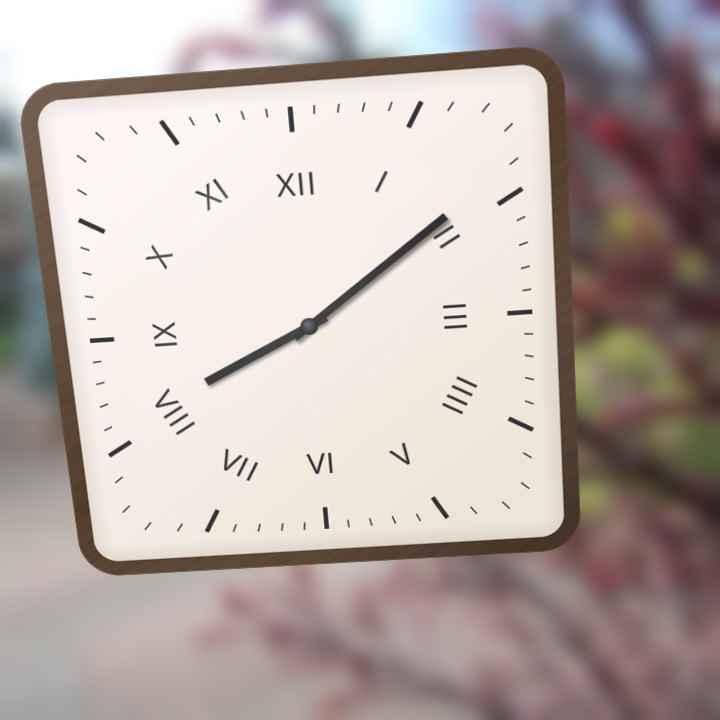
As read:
h=8 m=9
